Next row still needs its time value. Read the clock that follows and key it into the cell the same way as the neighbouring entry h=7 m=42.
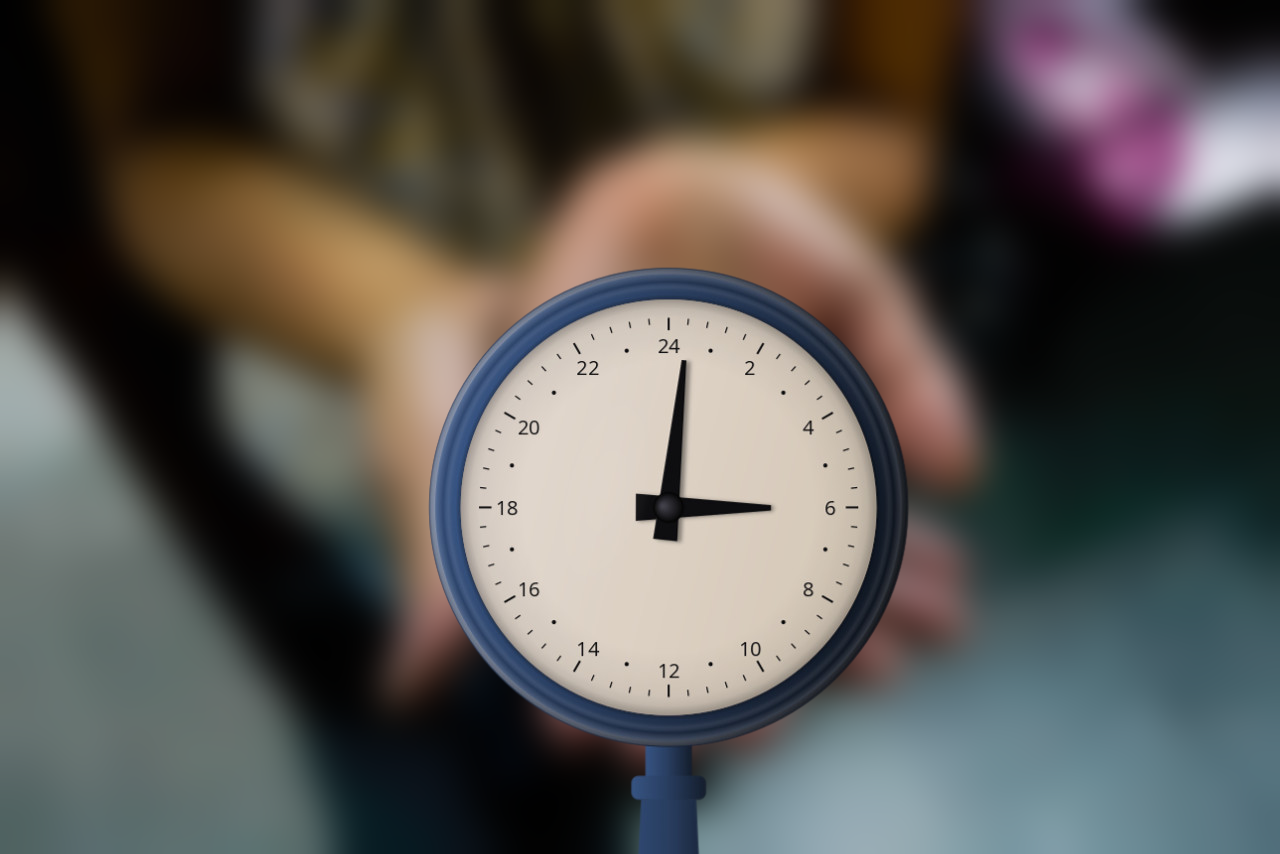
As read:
h=6 m=1
